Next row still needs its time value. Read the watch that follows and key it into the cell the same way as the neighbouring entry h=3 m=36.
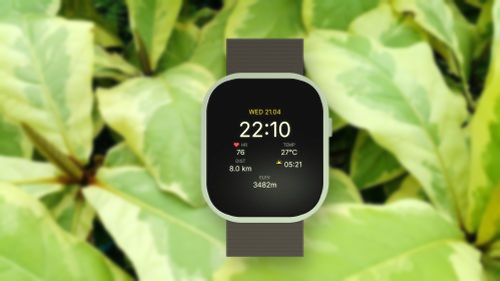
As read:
h=22 m=10
